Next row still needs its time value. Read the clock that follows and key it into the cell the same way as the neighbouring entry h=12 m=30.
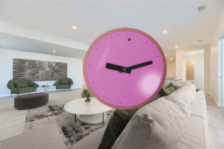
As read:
h=9 m=11
